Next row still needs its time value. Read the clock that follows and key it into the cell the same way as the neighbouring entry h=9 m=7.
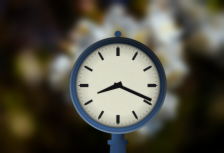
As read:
h=8 m=19
